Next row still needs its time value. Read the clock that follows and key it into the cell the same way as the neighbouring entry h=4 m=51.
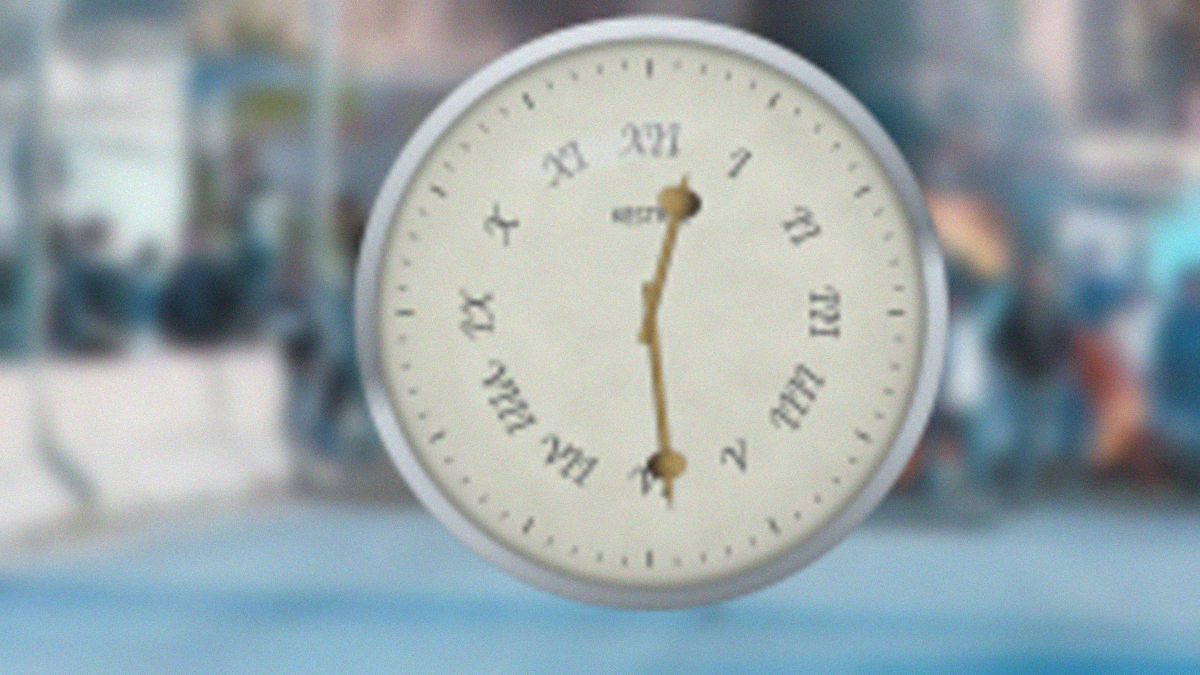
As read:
h=12 m=29
